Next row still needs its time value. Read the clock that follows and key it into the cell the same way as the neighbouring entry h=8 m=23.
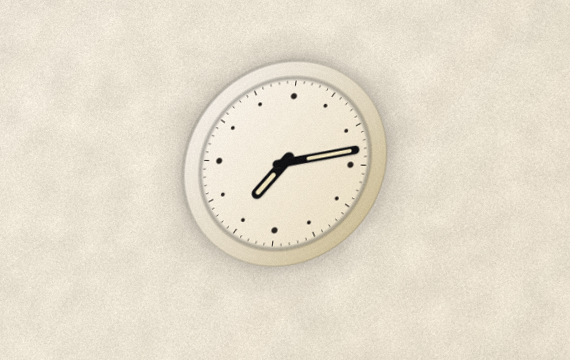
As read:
h=7 m=13
